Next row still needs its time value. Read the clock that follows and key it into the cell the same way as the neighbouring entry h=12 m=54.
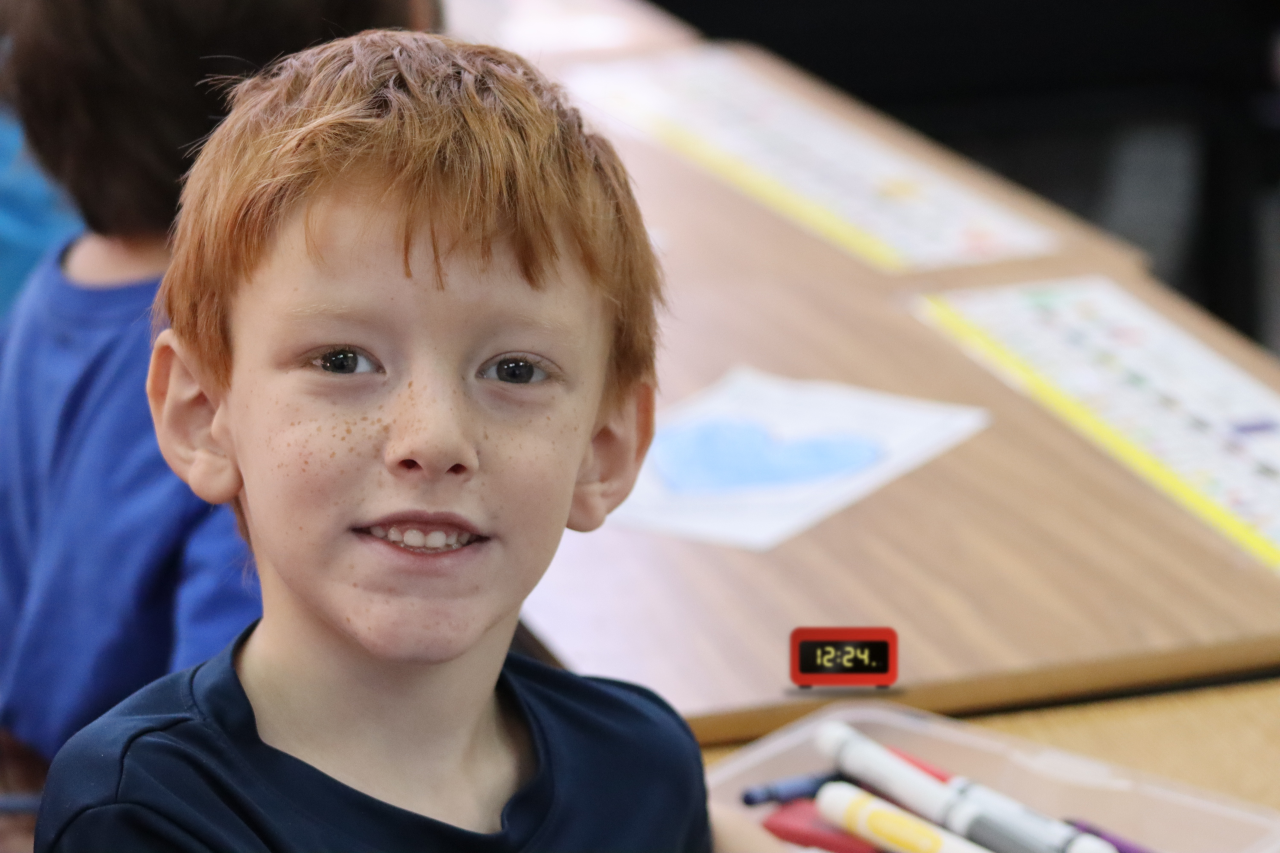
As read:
h=12 m=24
